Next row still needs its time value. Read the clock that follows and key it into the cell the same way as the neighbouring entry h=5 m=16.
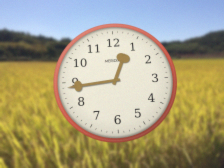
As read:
h=12 m=44
